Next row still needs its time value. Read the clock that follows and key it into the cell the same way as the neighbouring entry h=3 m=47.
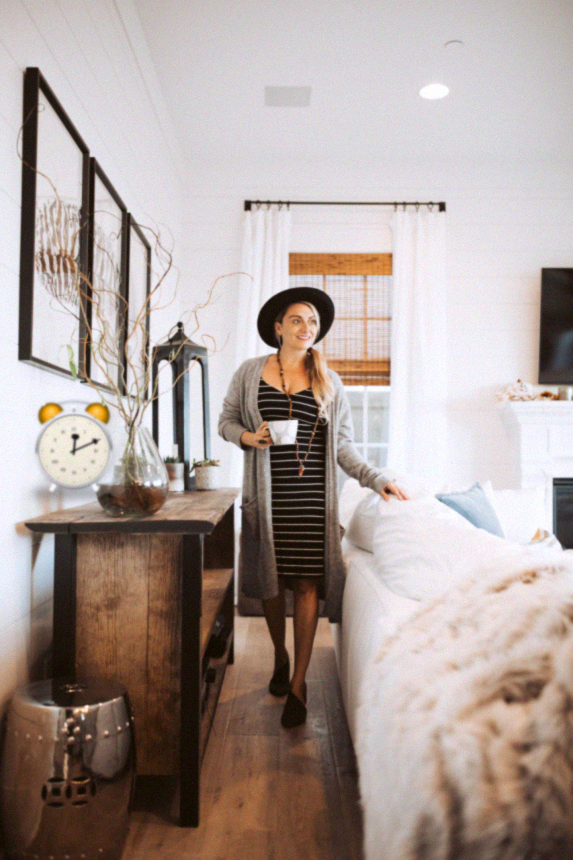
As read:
h=12 m=11
